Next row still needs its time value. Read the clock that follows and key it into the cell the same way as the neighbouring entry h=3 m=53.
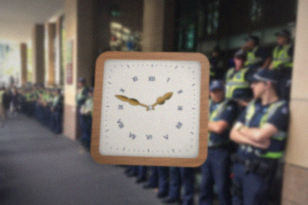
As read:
h=1 m=48
